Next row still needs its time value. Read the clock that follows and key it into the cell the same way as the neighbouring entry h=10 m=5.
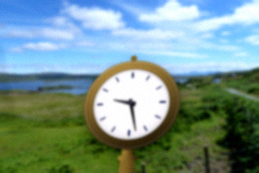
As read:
h=9 m=28
